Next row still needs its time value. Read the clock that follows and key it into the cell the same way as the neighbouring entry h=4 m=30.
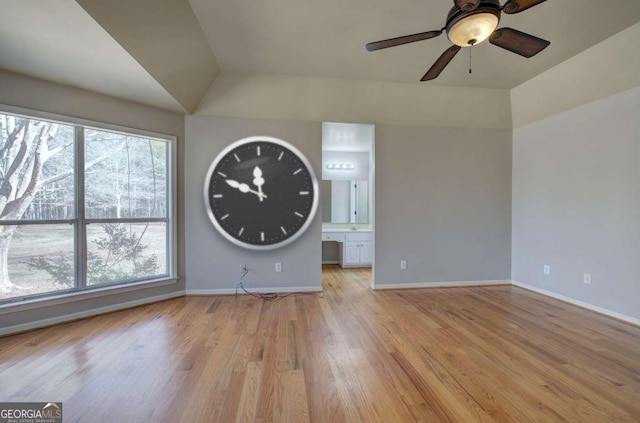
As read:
h=11 m=49
